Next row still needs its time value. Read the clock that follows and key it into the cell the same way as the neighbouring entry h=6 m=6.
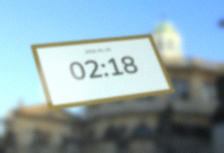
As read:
h=2 m=18
